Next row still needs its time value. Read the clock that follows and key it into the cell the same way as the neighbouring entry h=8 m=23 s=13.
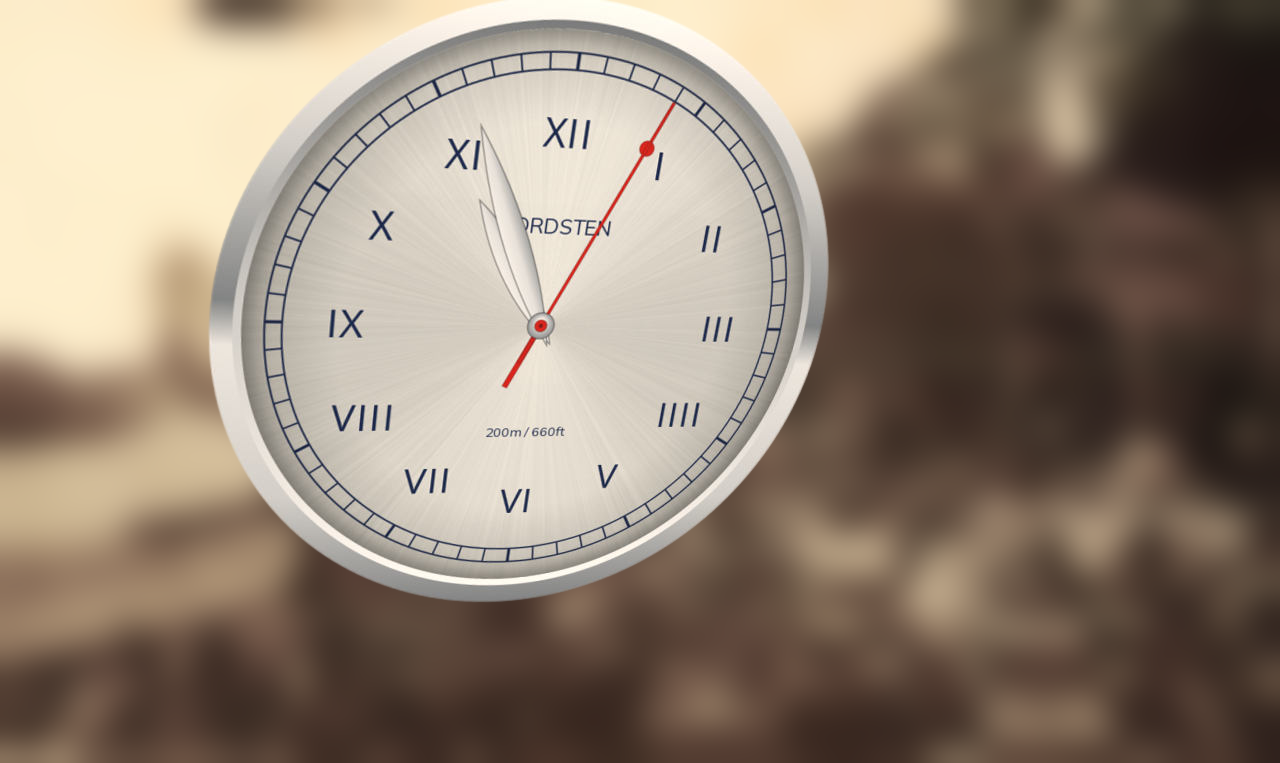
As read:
h=10 m=56 s=4
